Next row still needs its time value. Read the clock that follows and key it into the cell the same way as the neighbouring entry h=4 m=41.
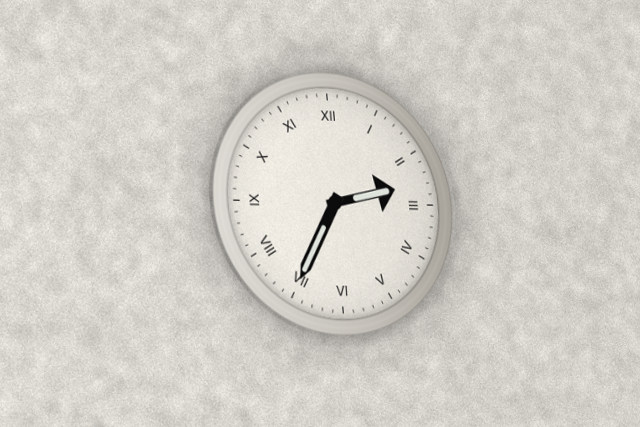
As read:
h=2 m=35
